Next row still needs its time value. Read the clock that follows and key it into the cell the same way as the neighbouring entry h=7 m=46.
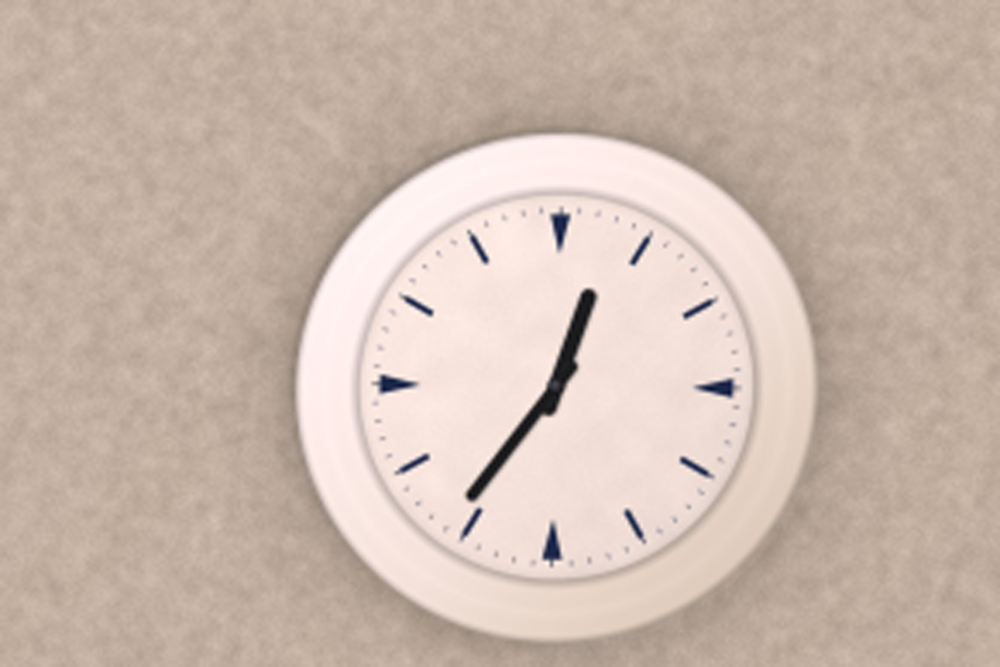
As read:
h=12 m=36
